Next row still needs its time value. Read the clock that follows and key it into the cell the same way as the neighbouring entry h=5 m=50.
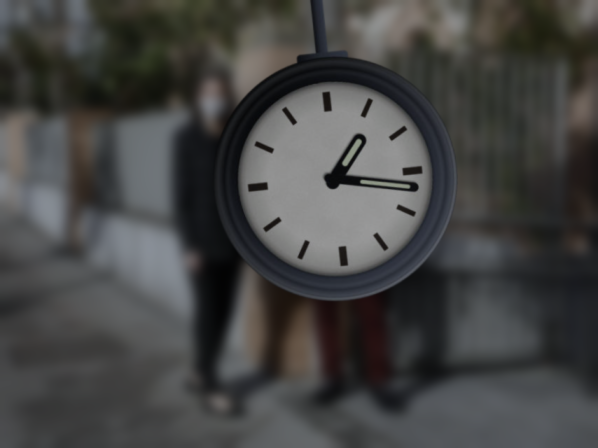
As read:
h=1 m=17
